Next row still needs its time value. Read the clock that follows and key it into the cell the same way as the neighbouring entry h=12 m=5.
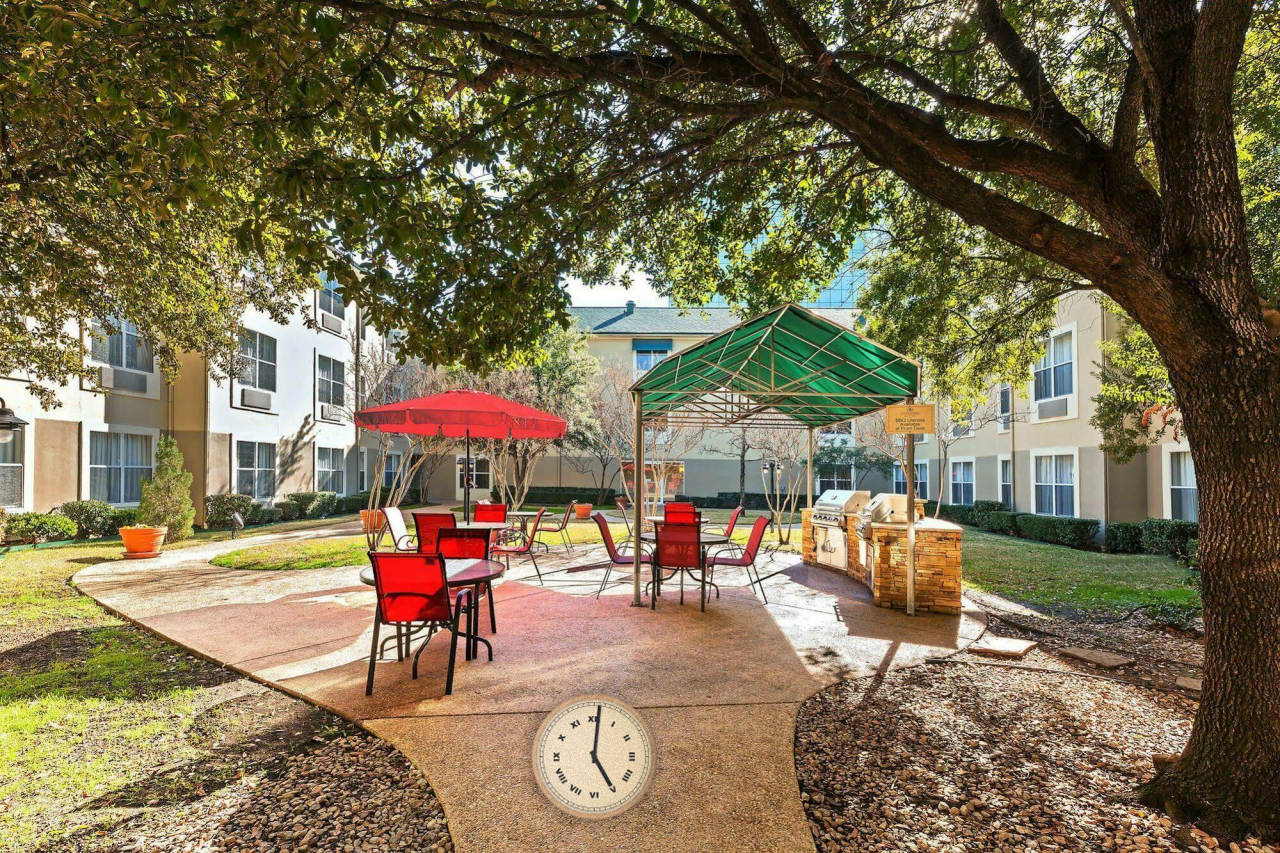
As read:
h=5 m=1
